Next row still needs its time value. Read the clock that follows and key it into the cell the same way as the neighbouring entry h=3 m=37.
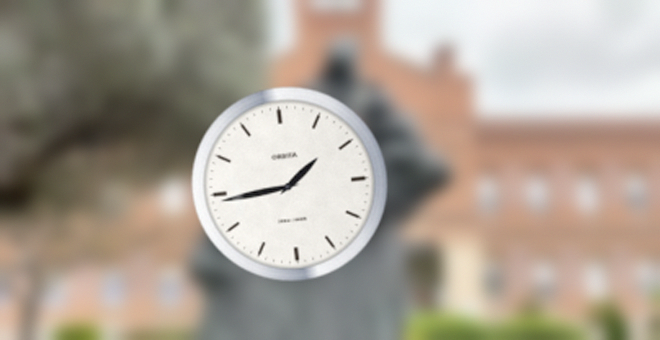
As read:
h=1 m=44
